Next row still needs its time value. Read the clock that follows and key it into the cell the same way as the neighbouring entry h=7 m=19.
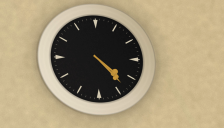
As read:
h=4 m=23
